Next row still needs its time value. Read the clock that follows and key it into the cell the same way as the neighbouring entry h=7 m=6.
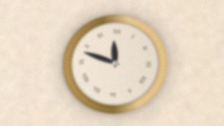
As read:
h=11 m=48
